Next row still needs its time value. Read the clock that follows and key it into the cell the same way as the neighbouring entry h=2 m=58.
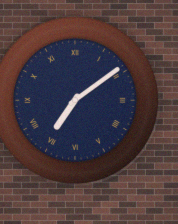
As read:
h=7 m=9
